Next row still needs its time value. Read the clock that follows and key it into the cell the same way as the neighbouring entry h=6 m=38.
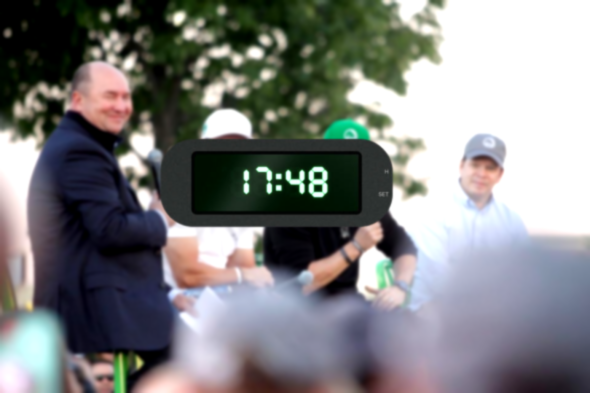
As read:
h=17 m=48
